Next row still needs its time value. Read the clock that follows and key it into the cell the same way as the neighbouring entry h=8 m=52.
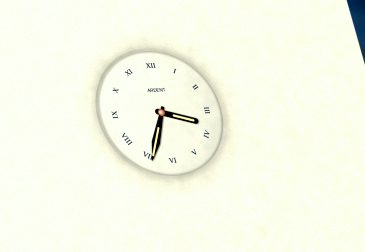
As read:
h=3 m=34
